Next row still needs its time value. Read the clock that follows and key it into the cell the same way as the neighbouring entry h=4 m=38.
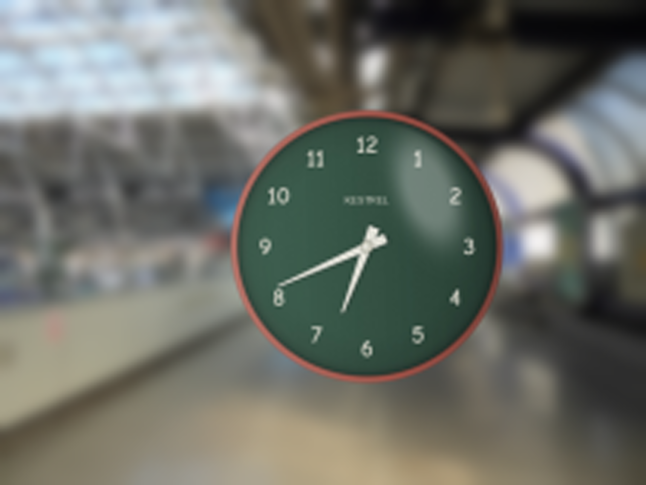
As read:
h=6 m=41
